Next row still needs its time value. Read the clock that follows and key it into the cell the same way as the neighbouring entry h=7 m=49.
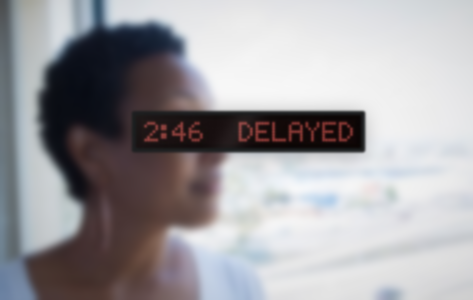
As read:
h=2 m=46
